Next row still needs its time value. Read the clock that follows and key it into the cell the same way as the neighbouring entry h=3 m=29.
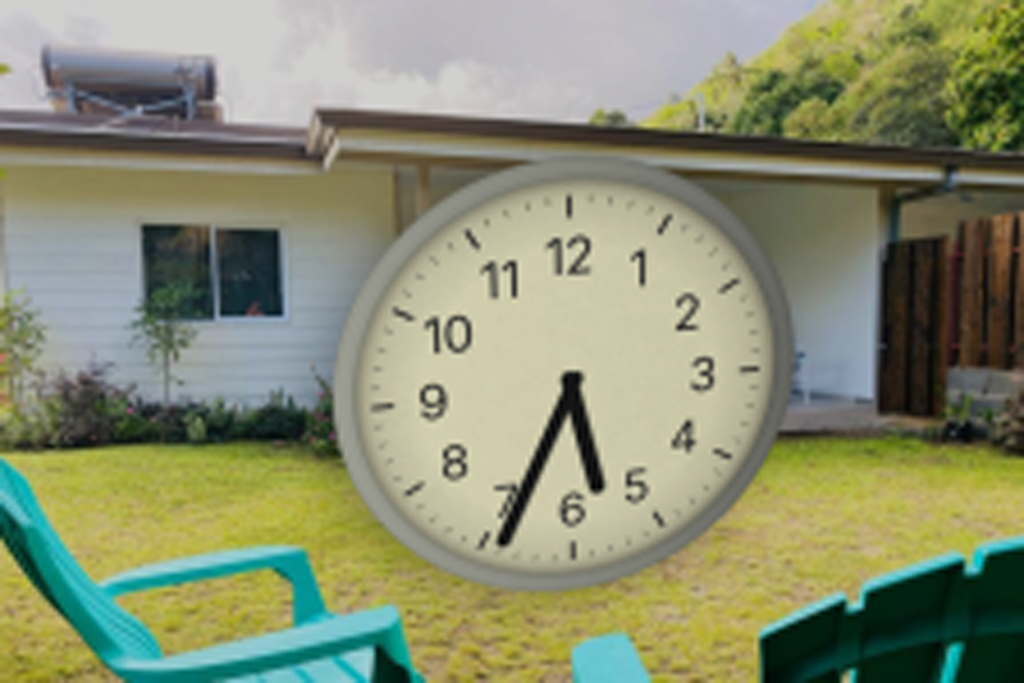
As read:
h=5 m=34
